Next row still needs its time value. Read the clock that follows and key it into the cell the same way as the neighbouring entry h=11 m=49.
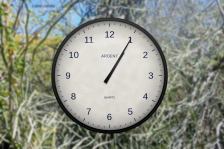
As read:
h=1 m=5
